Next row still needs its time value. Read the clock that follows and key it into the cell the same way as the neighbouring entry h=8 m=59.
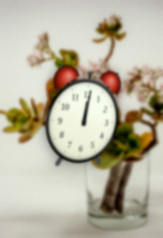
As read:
h=12 m=1
